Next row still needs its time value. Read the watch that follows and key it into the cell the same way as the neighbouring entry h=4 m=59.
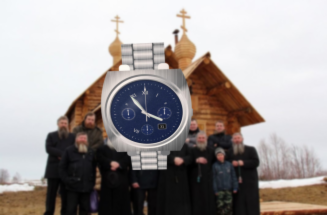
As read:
h=3 m=54
